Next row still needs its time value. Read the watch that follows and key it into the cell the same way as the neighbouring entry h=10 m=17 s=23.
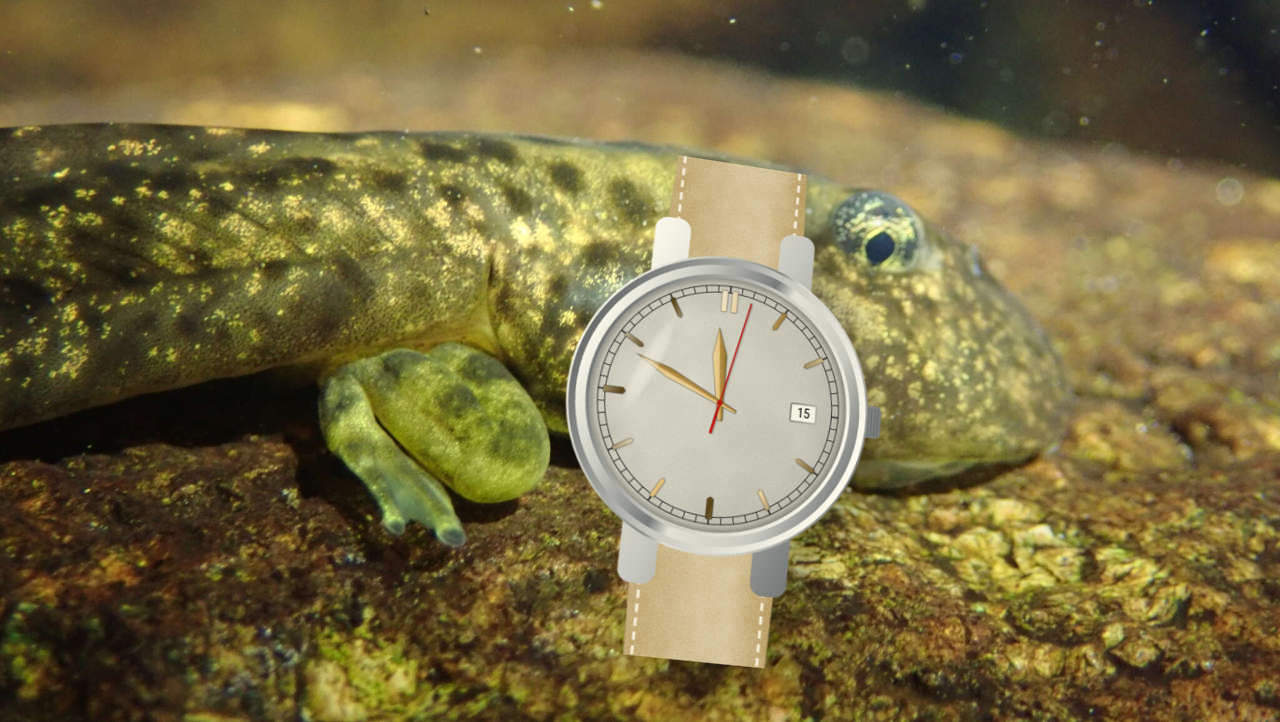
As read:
h=11 m=49 s=2
